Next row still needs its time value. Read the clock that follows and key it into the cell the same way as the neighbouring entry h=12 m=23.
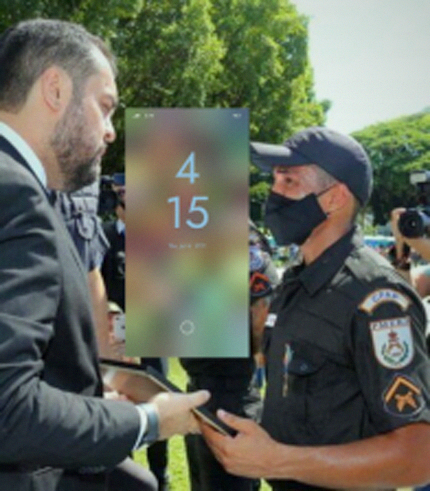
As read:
h=4 m=15
